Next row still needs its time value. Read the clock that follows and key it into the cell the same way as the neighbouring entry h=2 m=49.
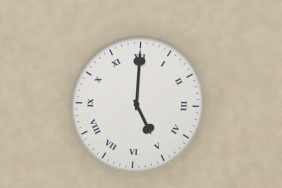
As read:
h=5 m=0
